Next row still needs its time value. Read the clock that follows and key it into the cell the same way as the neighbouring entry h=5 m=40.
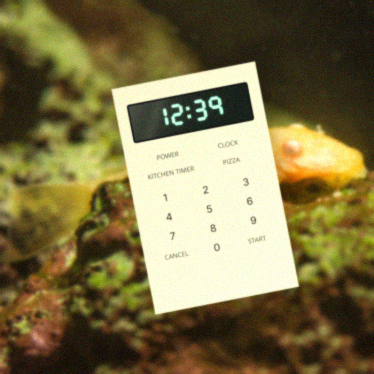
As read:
h=12 m=39
